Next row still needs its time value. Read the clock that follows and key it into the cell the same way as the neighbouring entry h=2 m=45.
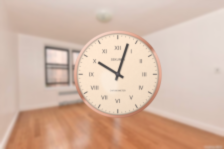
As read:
h=10 m=3
